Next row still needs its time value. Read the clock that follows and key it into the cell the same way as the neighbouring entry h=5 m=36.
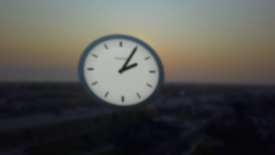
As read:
h=2 m=5
